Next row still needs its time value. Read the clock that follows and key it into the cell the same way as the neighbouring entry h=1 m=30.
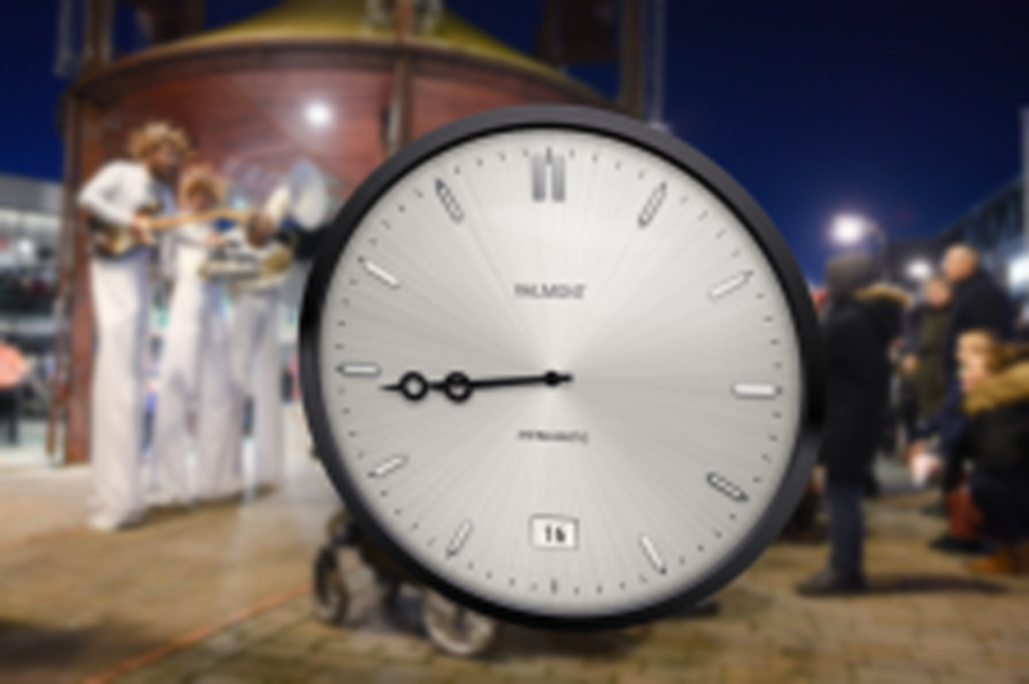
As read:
h=8 m=44
